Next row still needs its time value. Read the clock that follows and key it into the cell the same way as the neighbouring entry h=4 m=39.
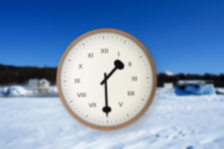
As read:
h=1 m=30
